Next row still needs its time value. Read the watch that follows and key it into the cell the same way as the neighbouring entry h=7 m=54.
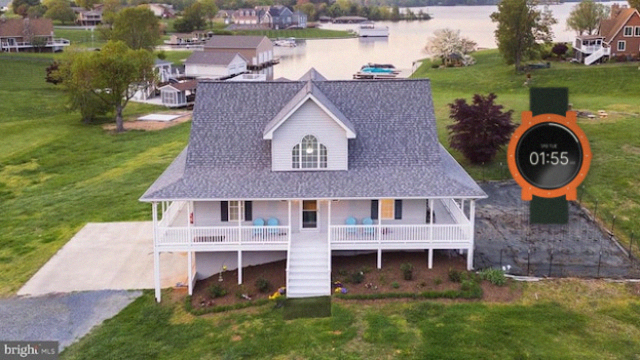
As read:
h=1 m=55
